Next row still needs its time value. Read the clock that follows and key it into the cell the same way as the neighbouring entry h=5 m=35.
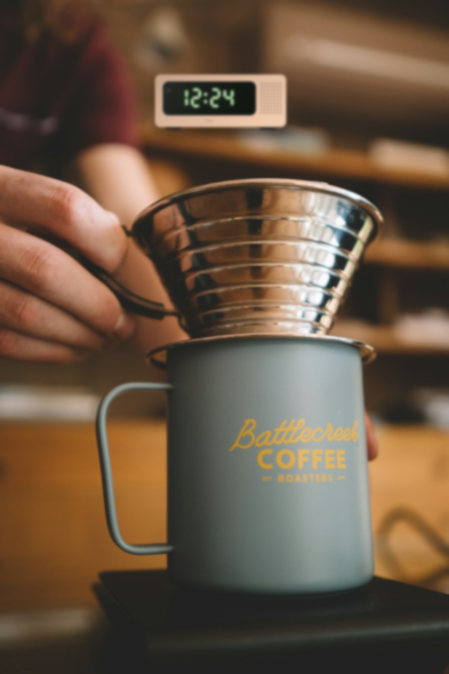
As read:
h=12 m=24
